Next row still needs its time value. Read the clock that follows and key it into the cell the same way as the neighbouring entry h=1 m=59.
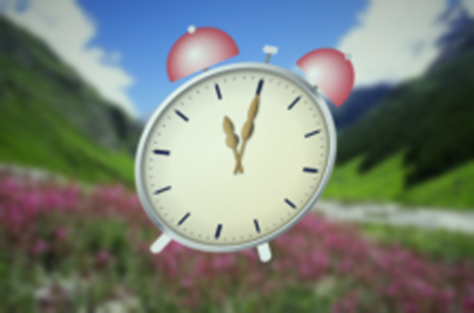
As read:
h=11 m=0
